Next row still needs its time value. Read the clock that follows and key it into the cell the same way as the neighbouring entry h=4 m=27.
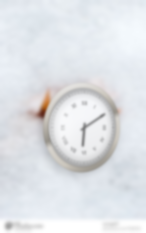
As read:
h=6 m=10
